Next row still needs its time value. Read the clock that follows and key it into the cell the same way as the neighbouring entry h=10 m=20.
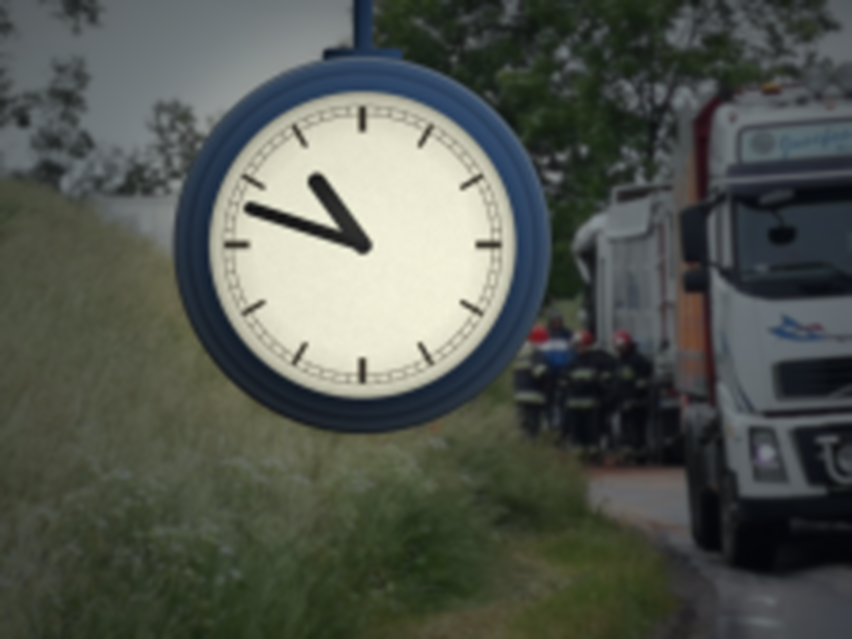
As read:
h=10 m=48
